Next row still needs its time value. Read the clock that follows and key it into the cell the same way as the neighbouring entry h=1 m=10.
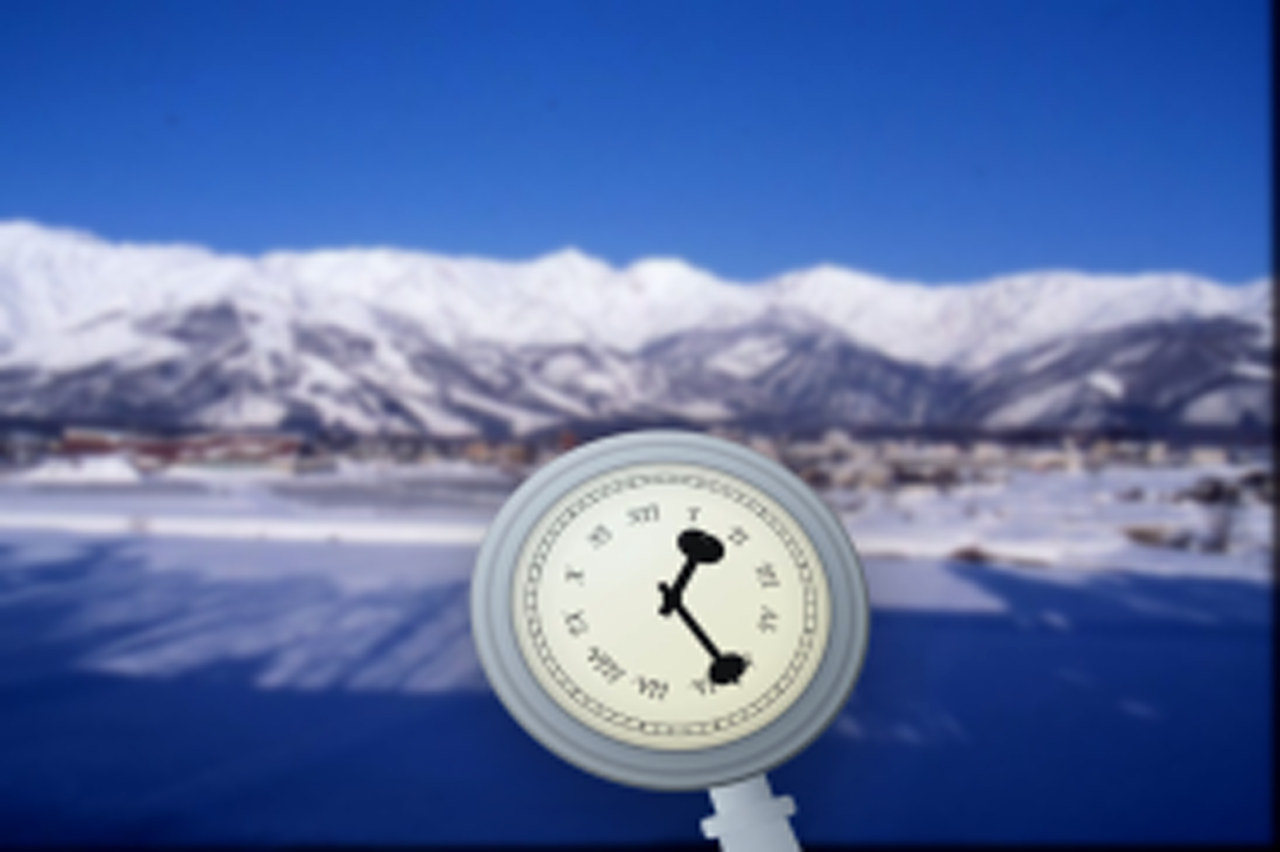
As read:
h=1 m=27
